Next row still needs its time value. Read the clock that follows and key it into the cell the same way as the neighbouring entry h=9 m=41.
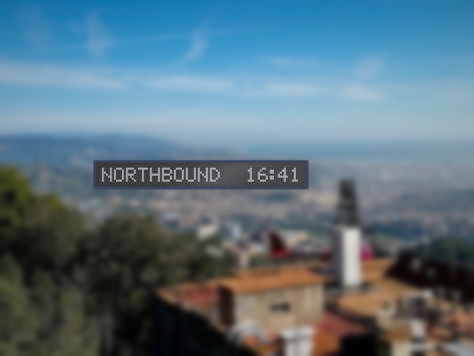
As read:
h=16 m=41
